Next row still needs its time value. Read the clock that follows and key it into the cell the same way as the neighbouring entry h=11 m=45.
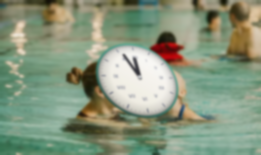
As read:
h=11 m=56
